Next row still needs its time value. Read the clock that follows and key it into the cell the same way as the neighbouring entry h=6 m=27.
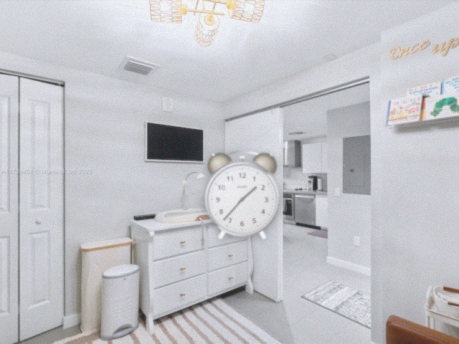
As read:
h=1 m=37
